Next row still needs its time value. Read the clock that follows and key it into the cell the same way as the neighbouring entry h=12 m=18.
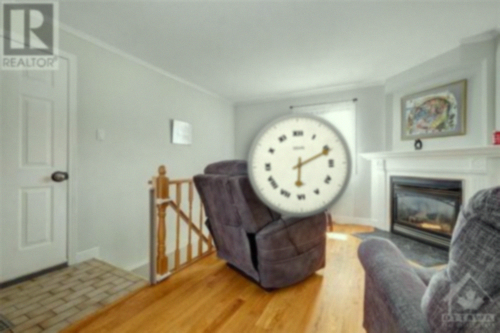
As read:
h=6 m=11
